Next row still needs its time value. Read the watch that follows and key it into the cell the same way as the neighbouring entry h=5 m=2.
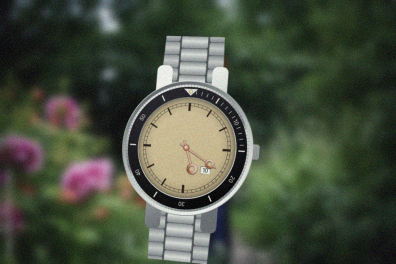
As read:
h=5 m=20
